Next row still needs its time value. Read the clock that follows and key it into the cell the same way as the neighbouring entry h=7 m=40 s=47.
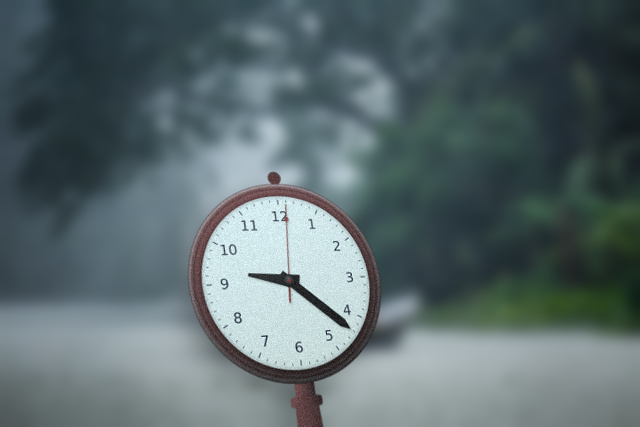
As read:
h=9 m=22 s=1
